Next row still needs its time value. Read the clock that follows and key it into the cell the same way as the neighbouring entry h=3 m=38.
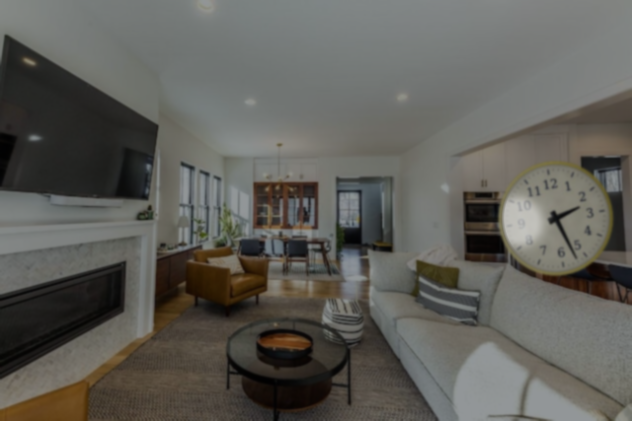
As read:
h=2 m=27
